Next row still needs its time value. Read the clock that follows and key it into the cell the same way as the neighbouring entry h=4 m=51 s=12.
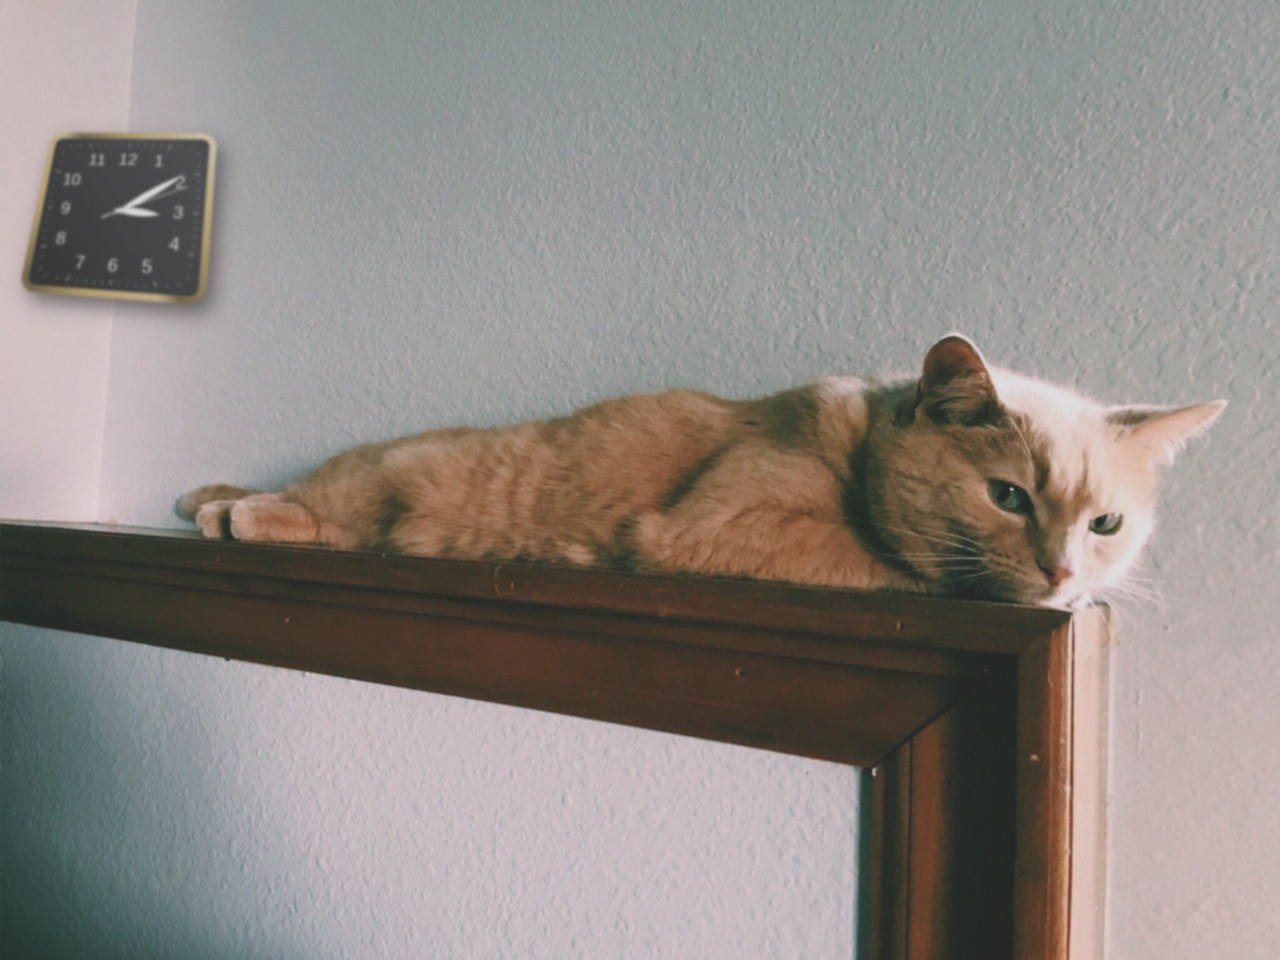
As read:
h=3 m=9 s=11
